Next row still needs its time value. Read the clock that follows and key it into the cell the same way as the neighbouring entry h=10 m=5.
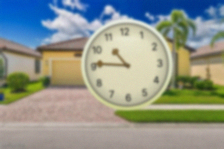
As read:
h=10 m=46
